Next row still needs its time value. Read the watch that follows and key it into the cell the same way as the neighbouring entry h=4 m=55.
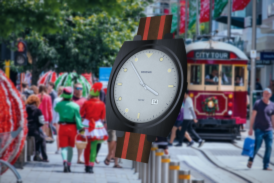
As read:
h=3 m=53
